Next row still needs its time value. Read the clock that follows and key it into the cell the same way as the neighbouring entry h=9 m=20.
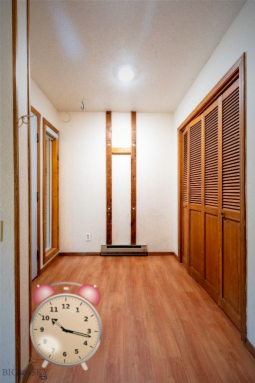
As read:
h=10 m=17
